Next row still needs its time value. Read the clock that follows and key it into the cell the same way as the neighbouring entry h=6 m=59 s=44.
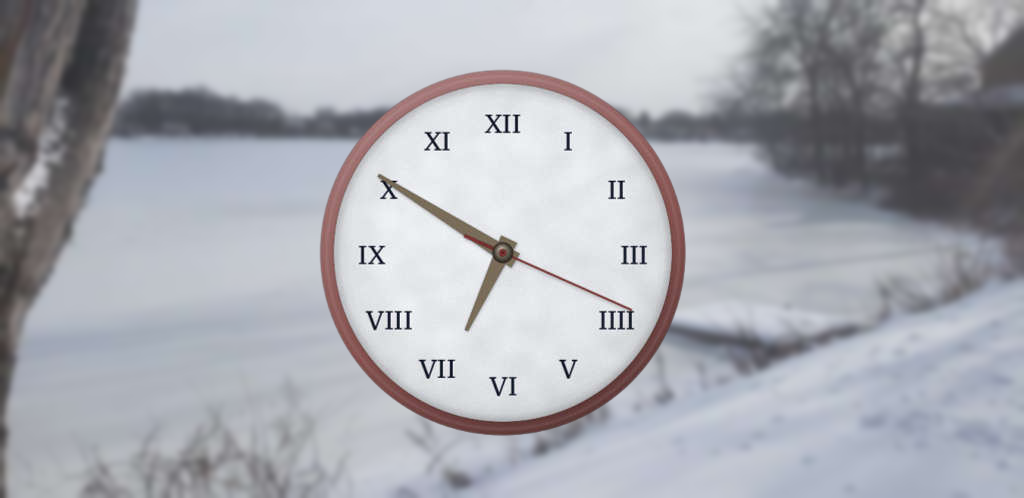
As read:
h=6 m=50 s=19
